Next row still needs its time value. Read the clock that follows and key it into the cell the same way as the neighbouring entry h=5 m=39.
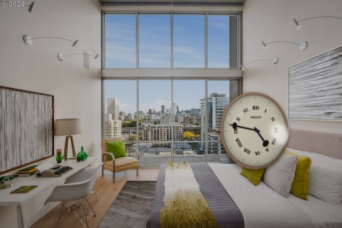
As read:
h=4 m=47
